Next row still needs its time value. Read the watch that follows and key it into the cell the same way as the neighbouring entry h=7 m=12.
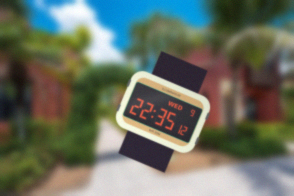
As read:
h=22 m=35
